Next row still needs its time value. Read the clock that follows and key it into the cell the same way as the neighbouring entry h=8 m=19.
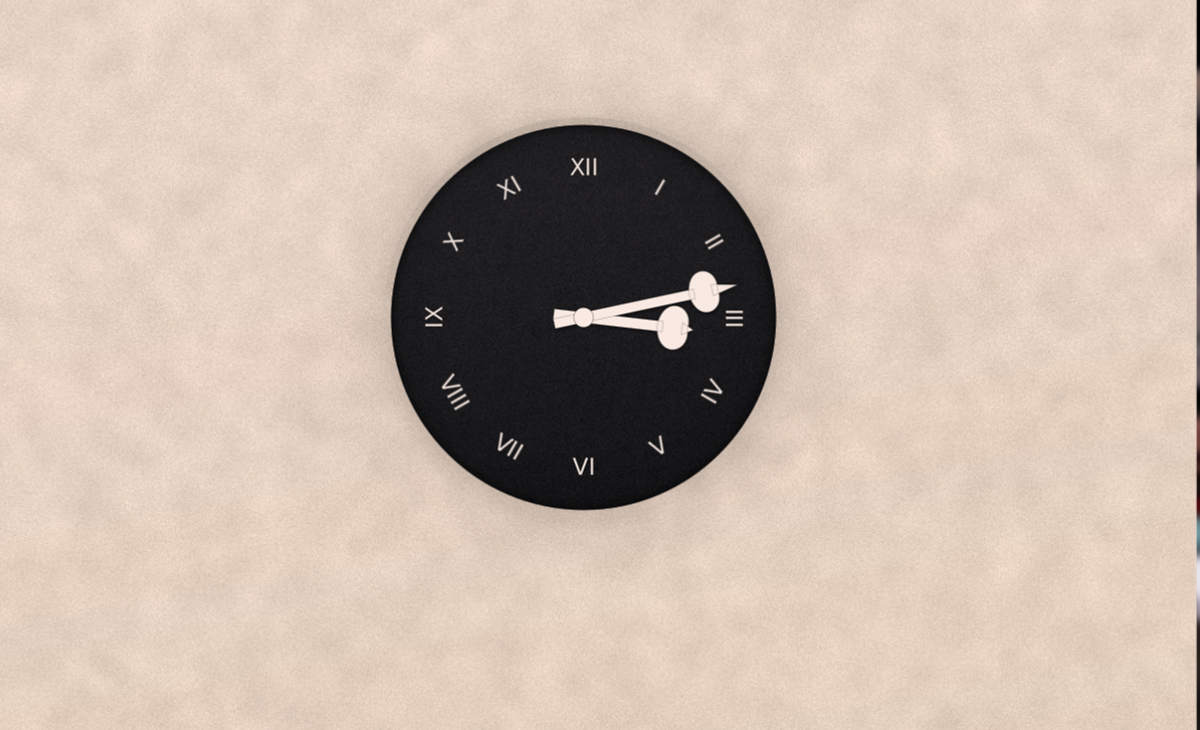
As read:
h=3 m=13
